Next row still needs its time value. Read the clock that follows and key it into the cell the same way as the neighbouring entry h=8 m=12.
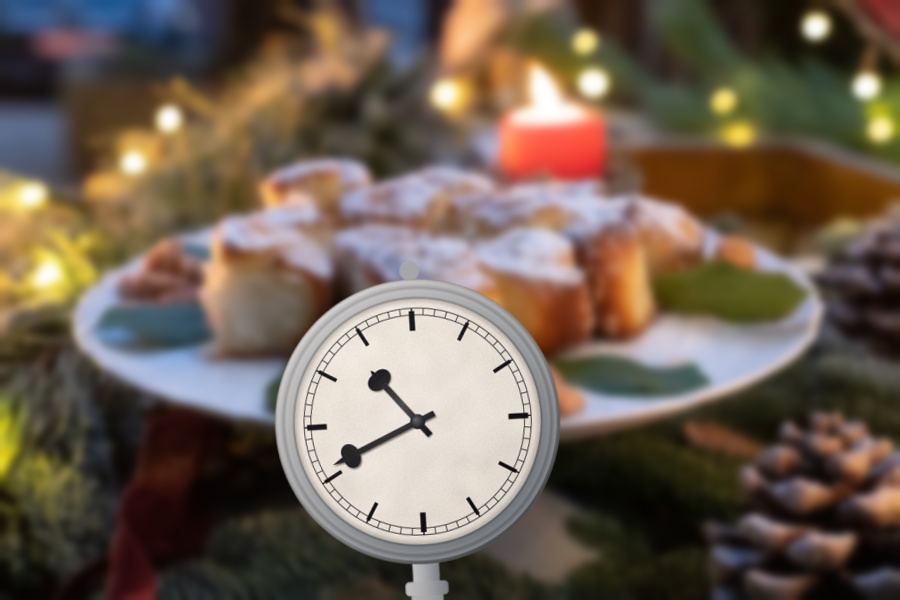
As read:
h=10 m=41
